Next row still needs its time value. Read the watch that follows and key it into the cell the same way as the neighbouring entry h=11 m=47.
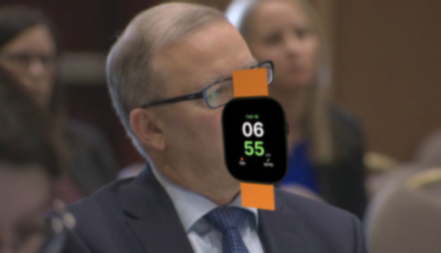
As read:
h=6 m=55
